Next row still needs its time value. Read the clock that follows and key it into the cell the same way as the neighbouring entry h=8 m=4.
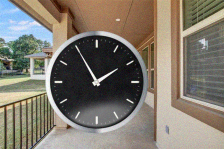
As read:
h=1 m=55
